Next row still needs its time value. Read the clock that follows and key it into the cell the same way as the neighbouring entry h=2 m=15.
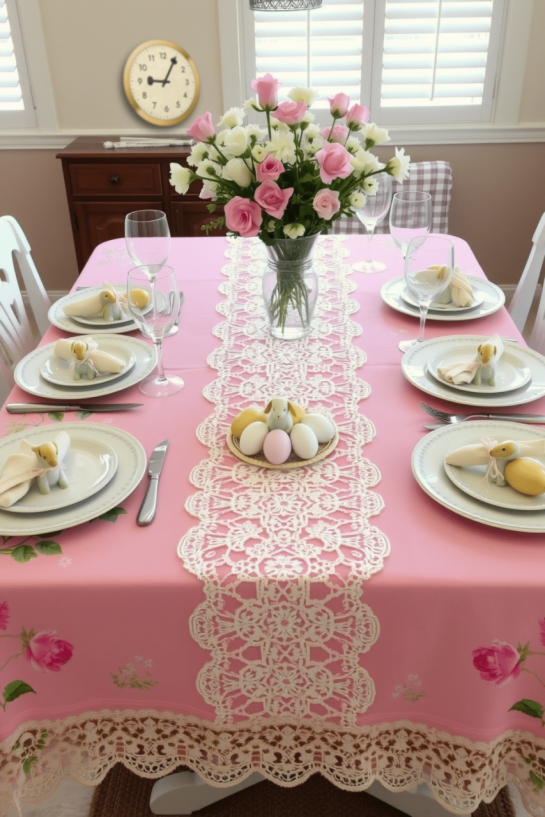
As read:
h=9 m=5
